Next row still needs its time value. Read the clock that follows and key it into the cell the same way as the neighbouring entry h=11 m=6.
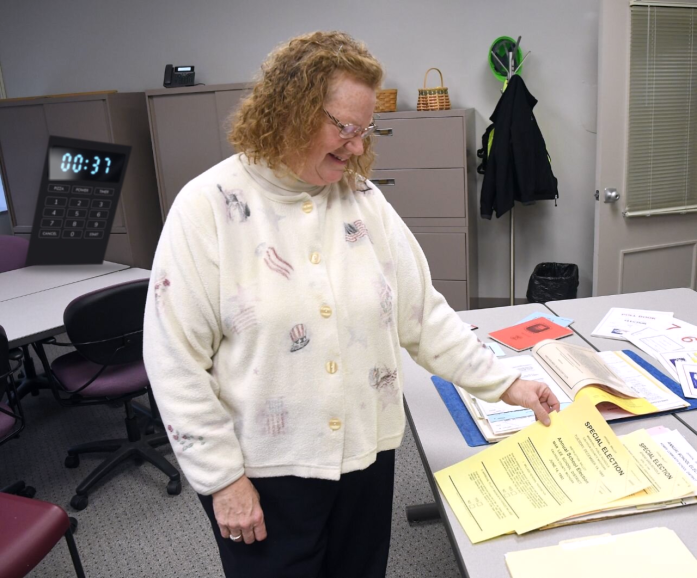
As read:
h=0 m=37
